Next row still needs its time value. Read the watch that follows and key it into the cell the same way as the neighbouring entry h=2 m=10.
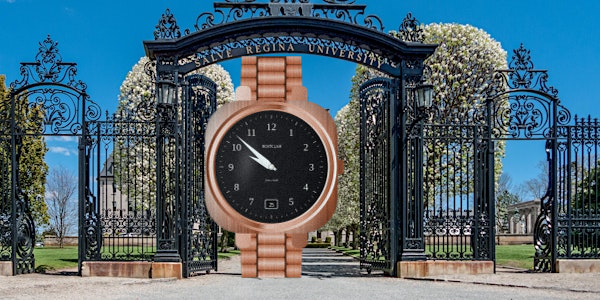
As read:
h=9 m=52
